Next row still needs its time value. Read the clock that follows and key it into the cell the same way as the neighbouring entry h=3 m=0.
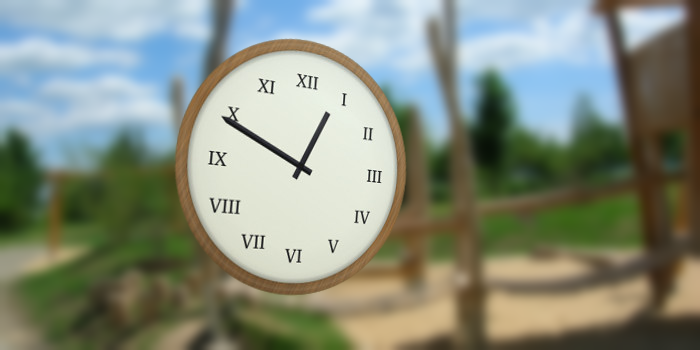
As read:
h=12 m=49
